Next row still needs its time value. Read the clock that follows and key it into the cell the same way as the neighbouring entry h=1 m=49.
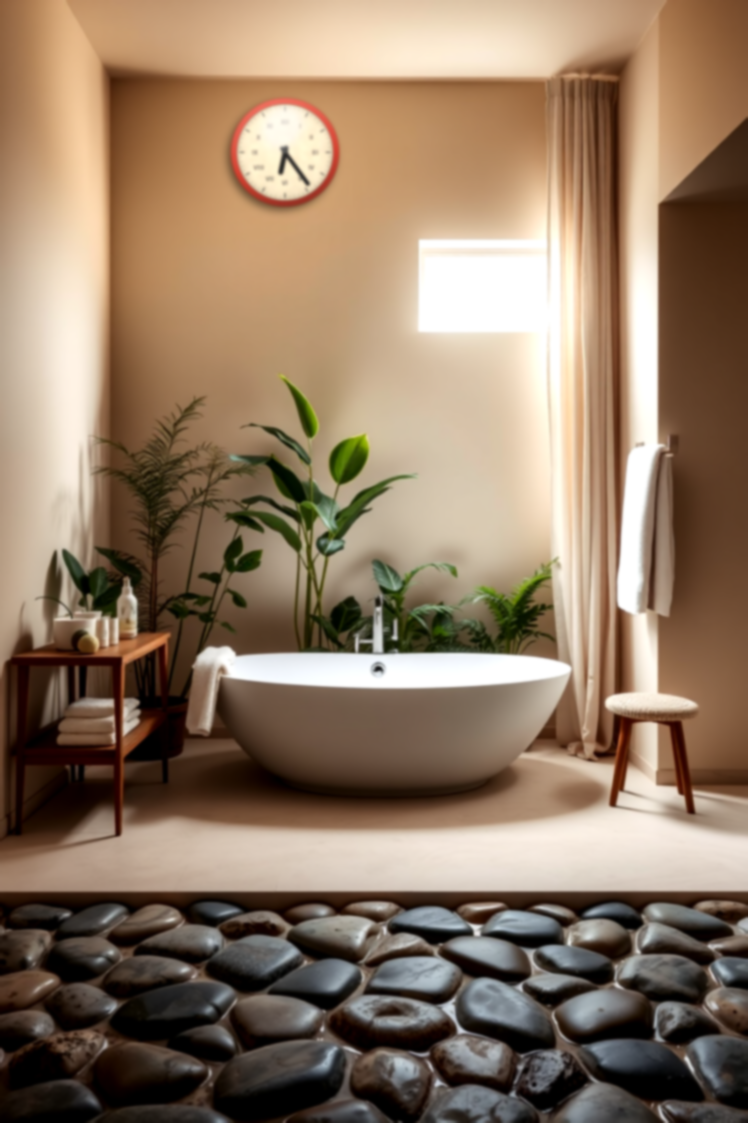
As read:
h=6 m=24
